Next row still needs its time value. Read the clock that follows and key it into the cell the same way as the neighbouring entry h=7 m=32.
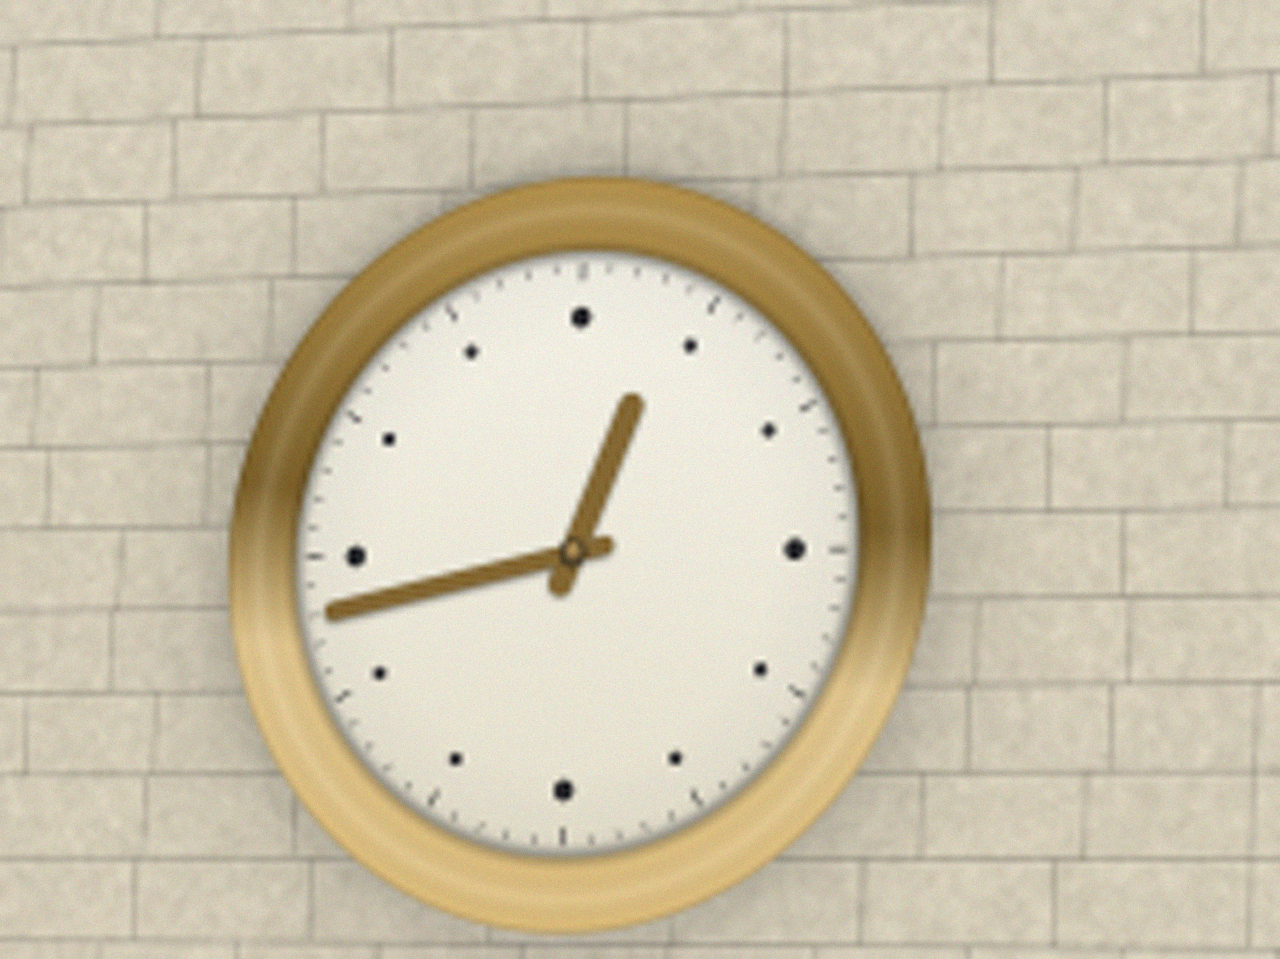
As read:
h=12 m=43
